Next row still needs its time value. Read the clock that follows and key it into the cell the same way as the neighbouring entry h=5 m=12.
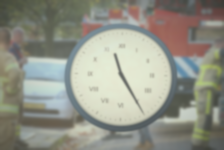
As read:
h=11 m=25
